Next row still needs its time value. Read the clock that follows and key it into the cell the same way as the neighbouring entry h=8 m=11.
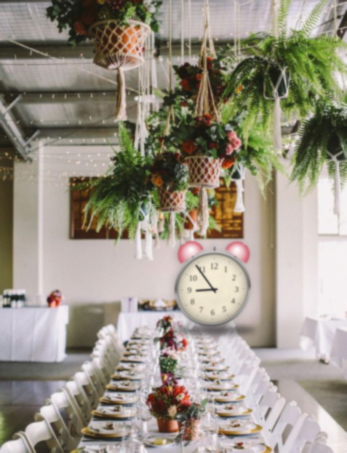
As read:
h=8 m=54
